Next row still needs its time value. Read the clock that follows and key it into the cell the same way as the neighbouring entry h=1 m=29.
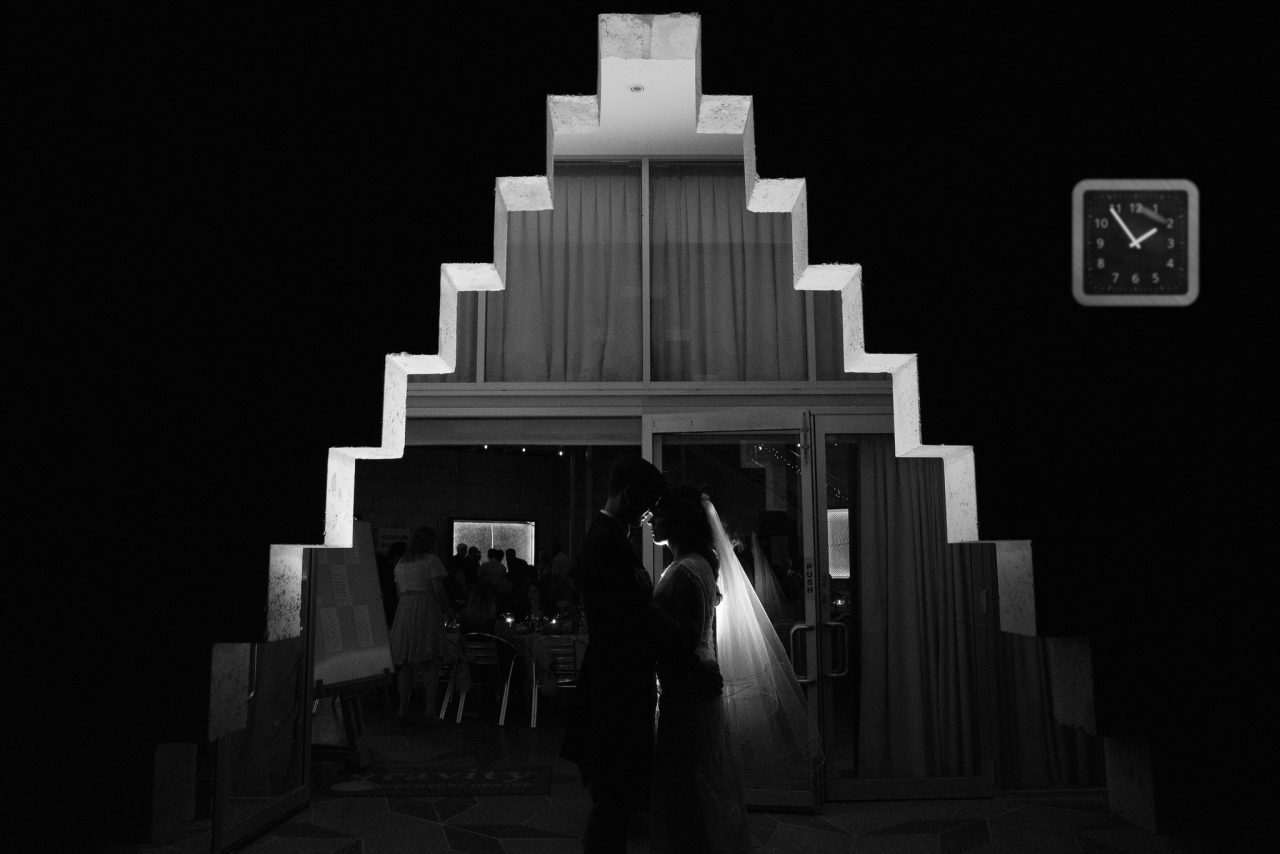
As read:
h=1 m=54
